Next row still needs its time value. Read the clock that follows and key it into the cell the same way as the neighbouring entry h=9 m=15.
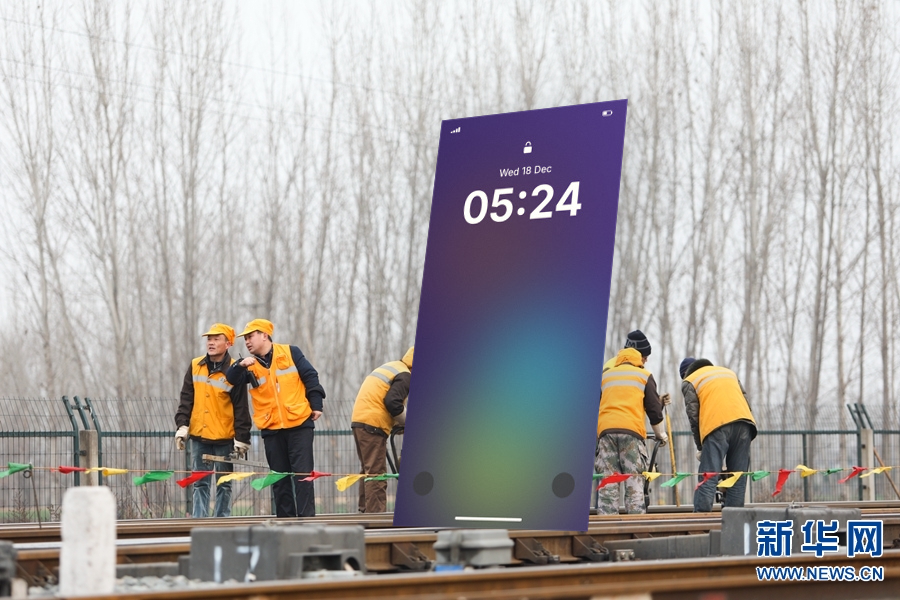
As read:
h=5 m=24
